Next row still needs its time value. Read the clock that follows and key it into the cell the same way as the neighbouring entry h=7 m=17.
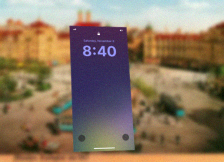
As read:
h=8 m=40
